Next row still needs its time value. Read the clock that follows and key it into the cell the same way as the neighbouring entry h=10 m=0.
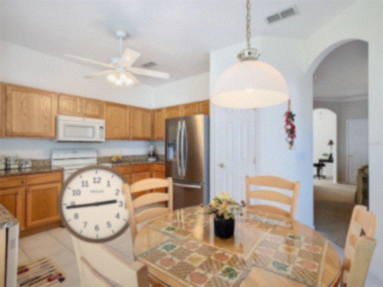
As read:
h=2 m=44
